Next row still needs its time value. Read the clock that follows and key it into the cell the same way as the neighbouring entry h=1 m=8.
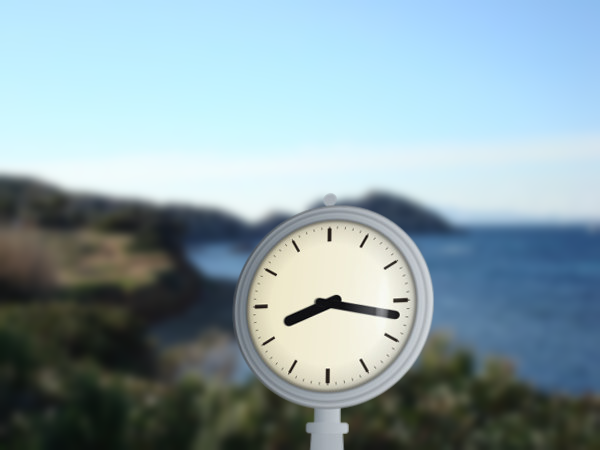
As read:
h=8 m=17
